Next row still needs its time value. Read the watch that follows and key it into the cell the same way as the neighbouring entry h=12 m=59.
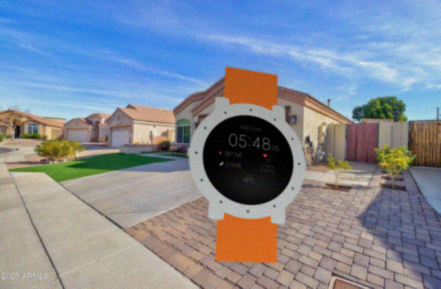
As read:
h=5 m=48
